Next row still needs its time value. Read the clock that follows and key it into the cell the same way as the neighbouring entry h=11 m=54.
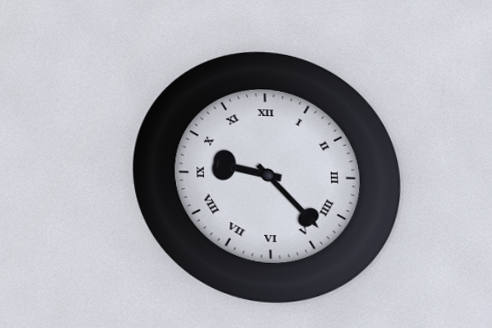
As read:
h=9 m=23
